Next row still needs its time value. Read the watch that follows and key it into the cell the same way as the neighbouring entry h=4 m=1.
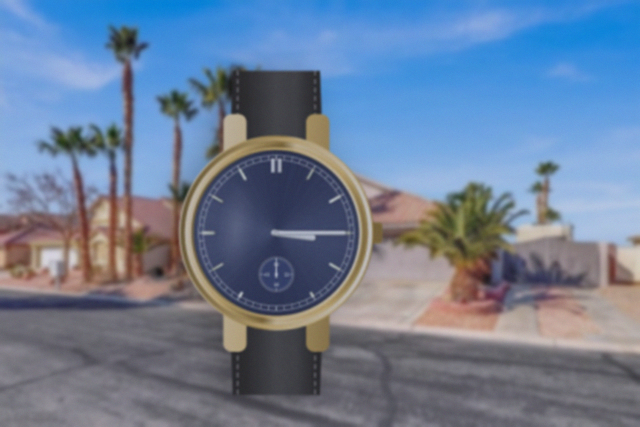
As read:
h=3 m=15
